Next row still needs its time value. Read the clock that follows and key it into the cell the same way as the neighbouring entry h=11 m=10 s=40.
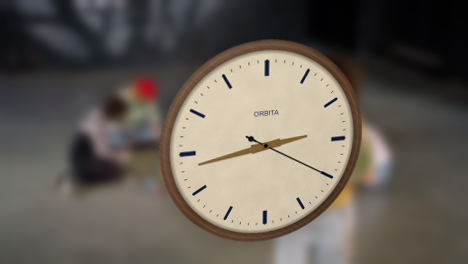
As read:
h=2 m=43 s=20
